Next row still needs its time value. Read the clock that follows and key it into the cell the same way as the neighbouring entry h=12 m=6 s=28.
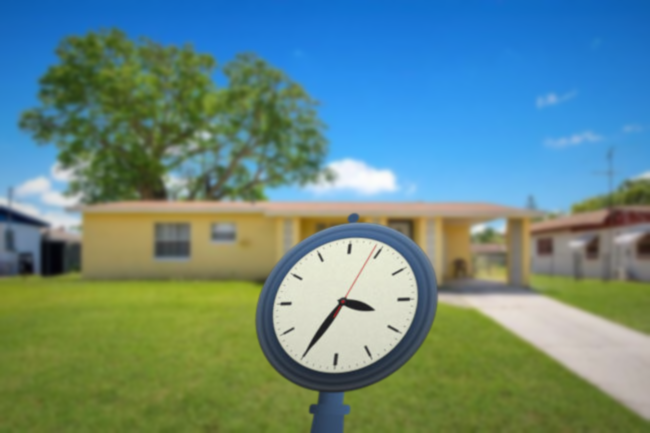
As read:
h=3 m=35 s=4
